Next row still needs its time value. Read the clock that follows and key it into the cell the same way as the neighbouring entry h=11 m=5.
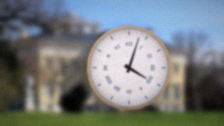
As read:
h=4 m=3
